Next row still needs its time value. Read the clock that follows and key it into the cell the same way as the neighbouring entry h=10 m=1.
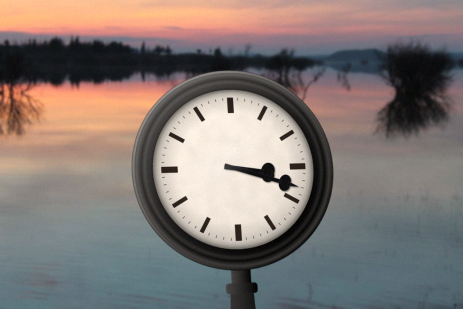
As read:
h=3 m=18
